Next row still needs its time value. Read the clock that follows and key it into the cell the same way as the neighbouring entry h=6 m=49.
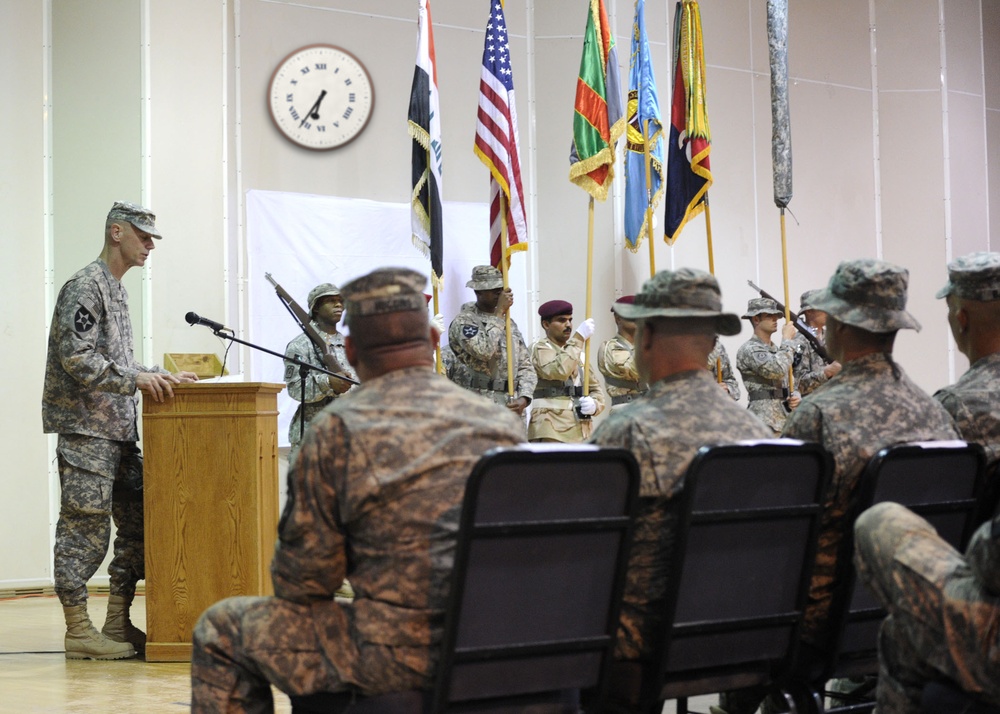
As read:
h=6 m=36
